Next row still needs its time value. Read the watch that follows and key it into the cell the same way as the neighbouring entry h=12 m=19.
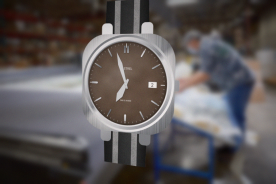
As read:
h=6 m=57
